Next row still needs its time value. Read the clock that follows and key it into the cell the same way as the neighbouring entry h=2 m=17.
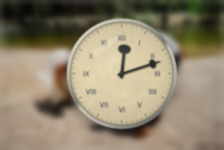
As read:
h=12 m=12
